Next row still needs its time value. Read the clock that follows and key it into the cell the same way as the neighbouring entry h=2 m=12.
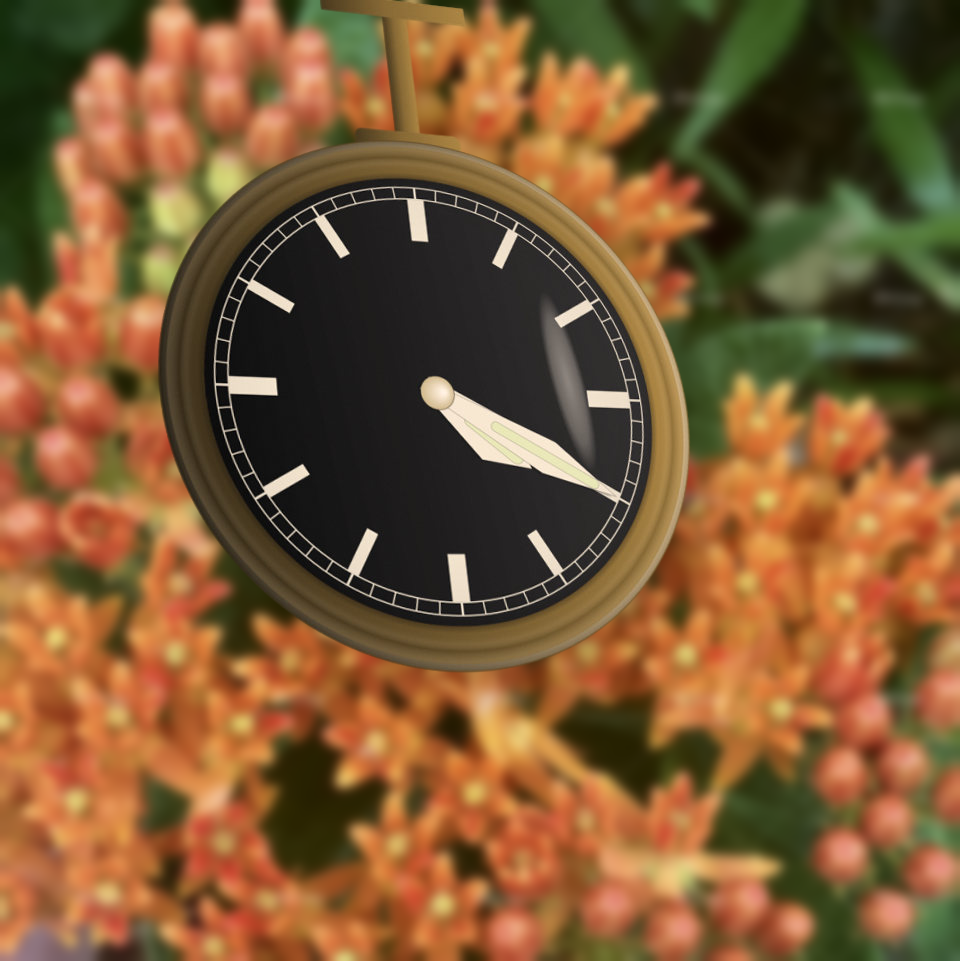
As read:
h=4 m=20
